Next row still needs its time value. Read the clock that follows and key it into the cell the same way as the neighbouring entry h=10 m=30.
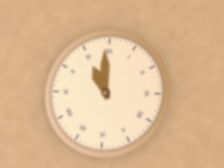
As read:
h=10 m=59
